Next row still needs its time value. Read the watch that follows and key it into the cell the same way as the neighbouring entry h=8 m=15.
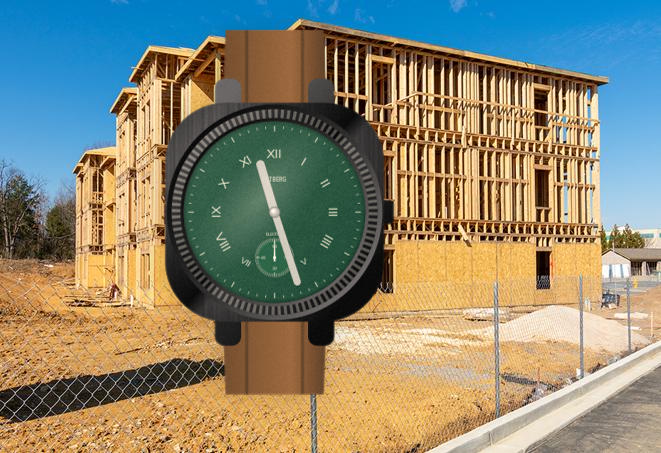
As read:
h=11 m=27
